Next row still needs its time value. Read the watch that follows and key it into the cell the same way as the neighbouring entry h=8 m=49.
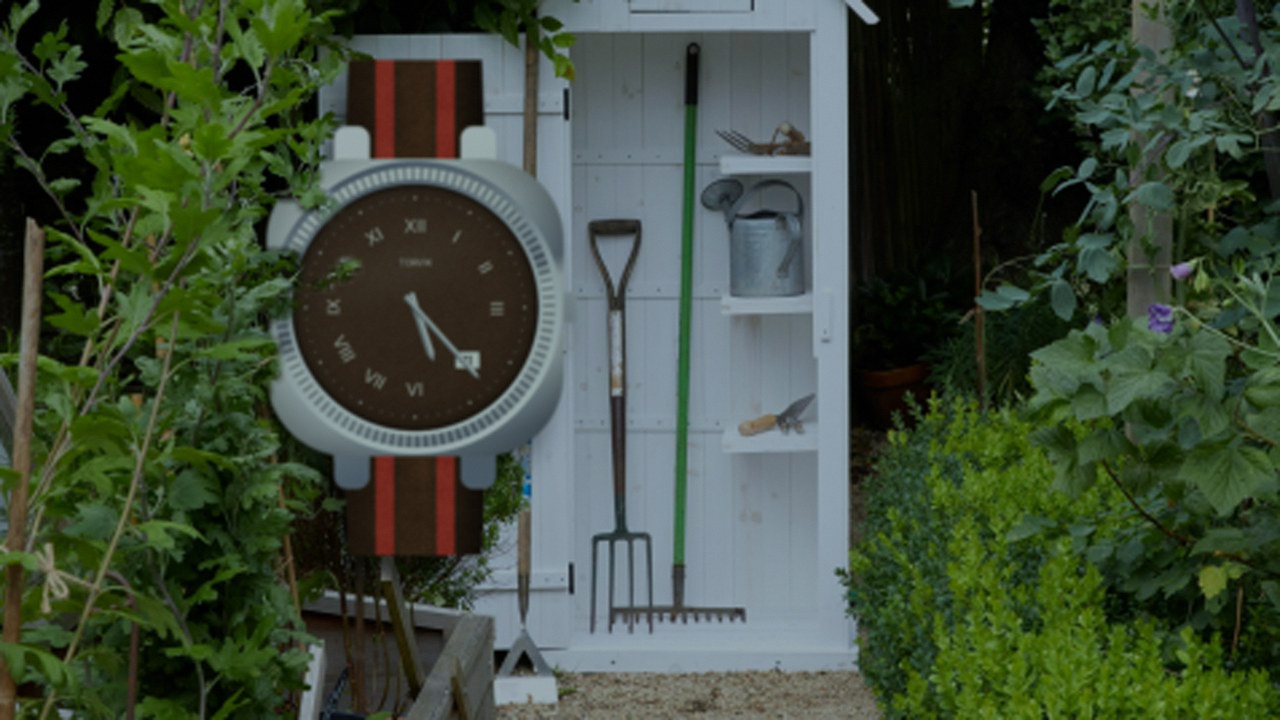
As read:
h=5 m=23
